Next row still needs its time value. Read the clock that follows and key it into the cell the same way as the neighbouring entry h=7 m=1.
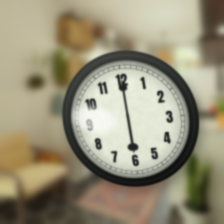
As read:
h=6 m=0
